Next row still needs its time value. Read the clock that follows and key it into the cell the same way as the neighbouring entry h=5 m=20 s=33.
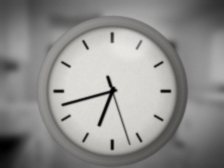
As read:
h=6 m=42 s=27
